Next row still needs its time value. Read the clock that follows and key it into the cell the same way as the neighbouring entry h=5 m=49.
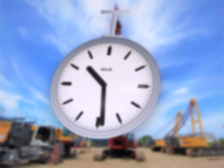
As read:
h=10 m=29
